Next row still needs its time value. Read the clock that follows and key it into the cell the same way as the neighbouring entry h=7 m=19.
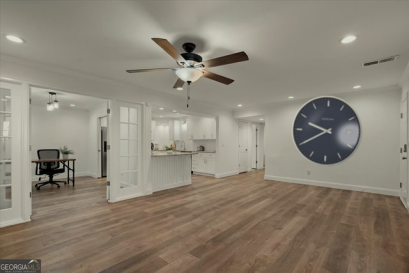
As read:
h=9 m=40
